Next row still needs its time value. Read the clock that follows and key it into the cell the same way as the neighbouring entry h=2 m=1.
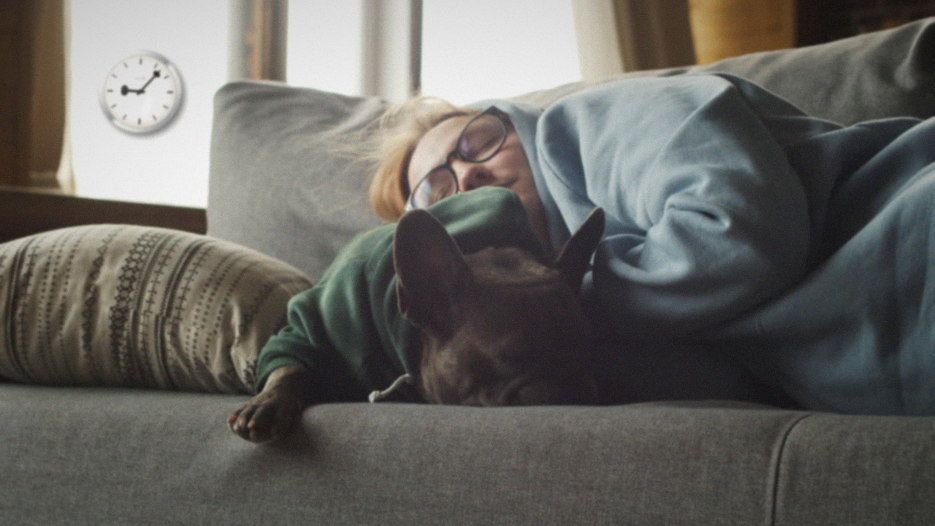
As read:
h=9 m=7
